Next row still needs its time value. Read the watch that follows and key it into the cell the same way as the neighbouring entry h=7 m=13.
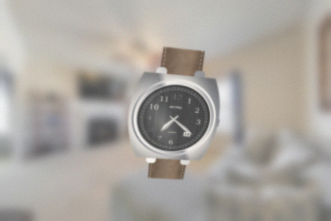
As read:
h=7 m=21
